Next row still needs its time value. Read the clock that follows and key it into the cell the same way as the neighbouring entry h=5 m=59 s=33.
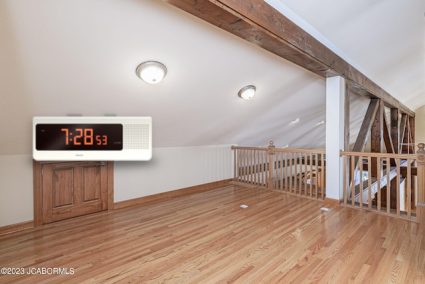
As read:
h=7 m=28 s=53
